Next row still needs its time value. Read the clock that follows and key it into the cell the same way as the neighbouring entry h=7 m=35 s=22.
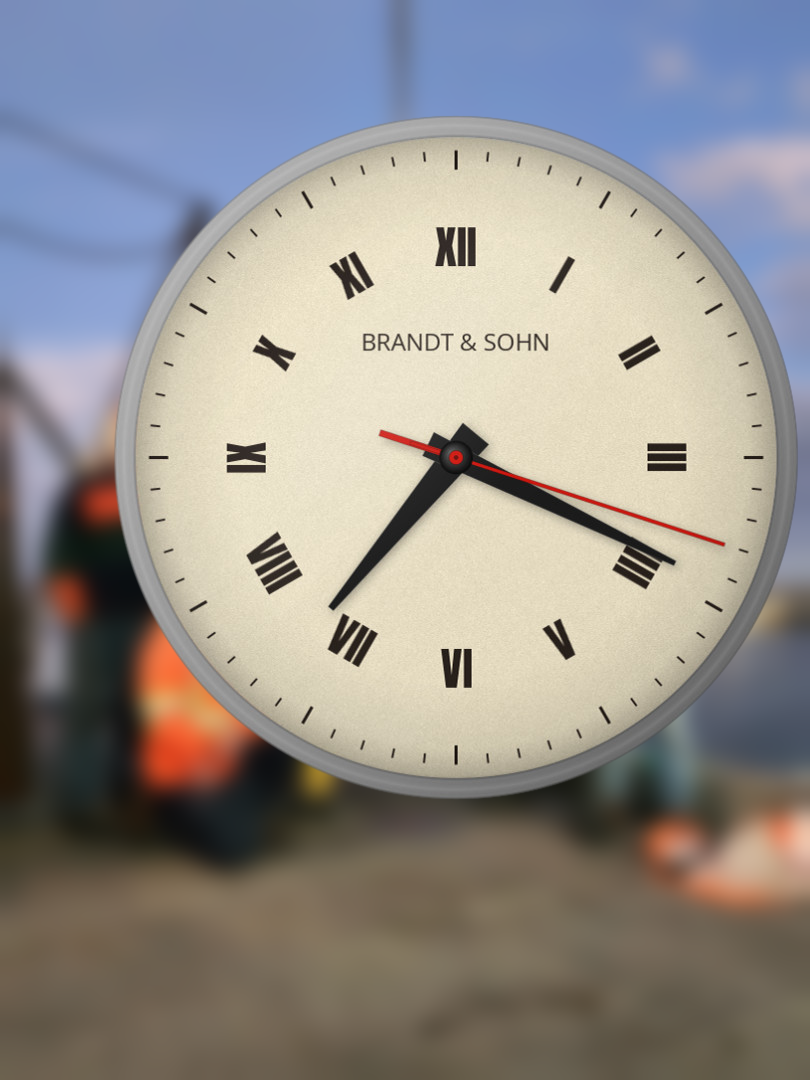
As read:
h=7 m=19 s=18
